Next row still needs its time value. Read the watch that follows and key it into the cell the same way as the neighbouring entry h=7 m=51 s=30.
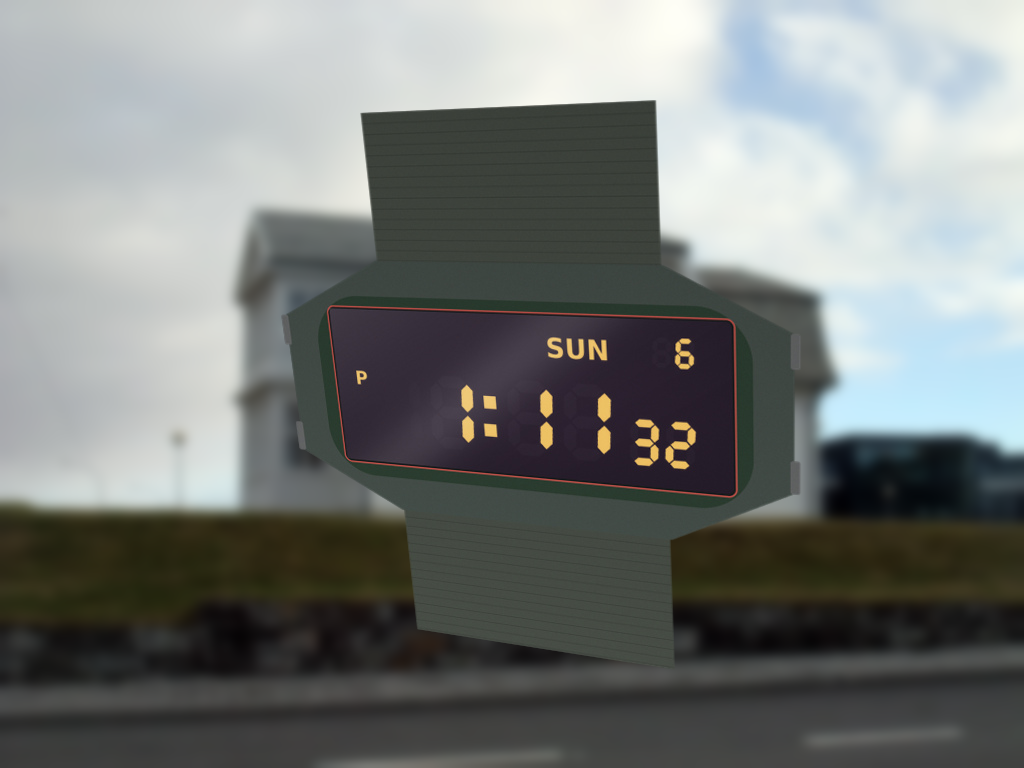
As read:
h=1 m=11 s=32
